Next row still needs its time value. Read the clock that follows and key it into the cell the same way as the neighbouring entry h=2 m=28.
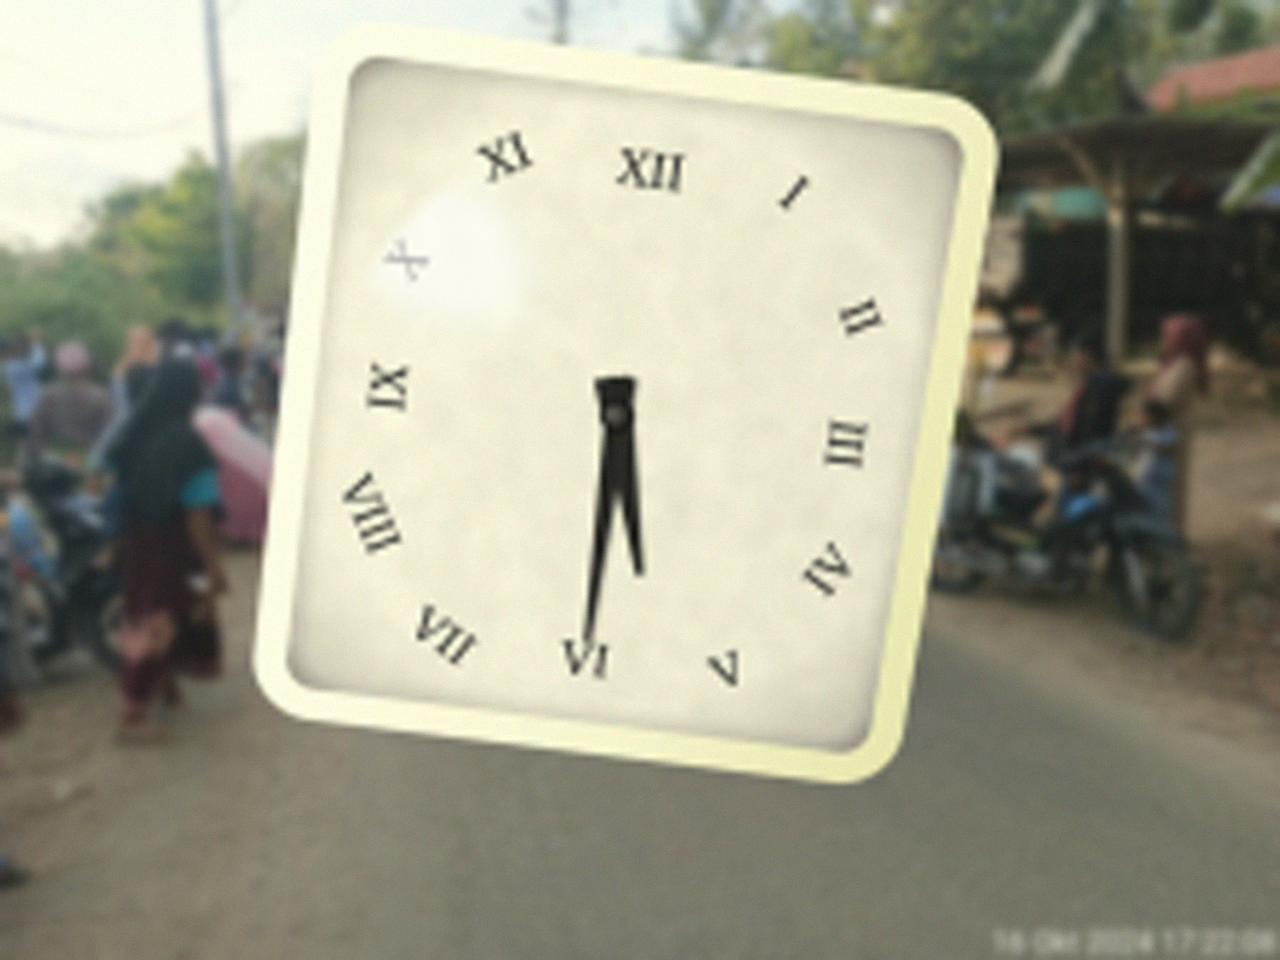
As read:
h=5 m=30
